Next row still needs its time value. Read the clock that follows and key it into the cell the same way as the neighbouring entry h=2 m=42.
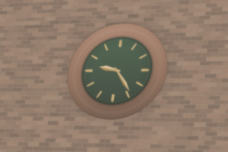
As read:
h=9 m=24
